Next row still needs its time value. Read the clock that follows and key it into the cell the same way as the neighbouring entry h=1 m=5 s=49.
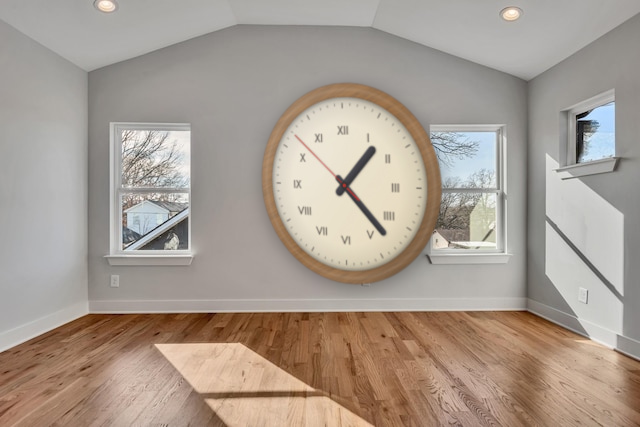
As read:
h=1 m=22 s=52
